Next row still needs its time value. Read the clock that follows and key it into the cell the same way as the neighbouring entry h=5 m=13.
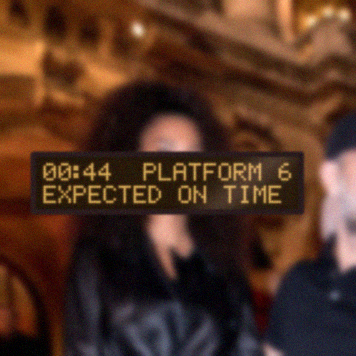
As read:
h=0 m=44
